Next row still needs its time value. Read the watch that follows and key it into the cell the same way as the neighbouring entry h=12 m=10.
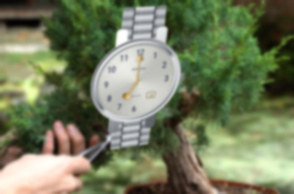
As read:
h=7 m=0
